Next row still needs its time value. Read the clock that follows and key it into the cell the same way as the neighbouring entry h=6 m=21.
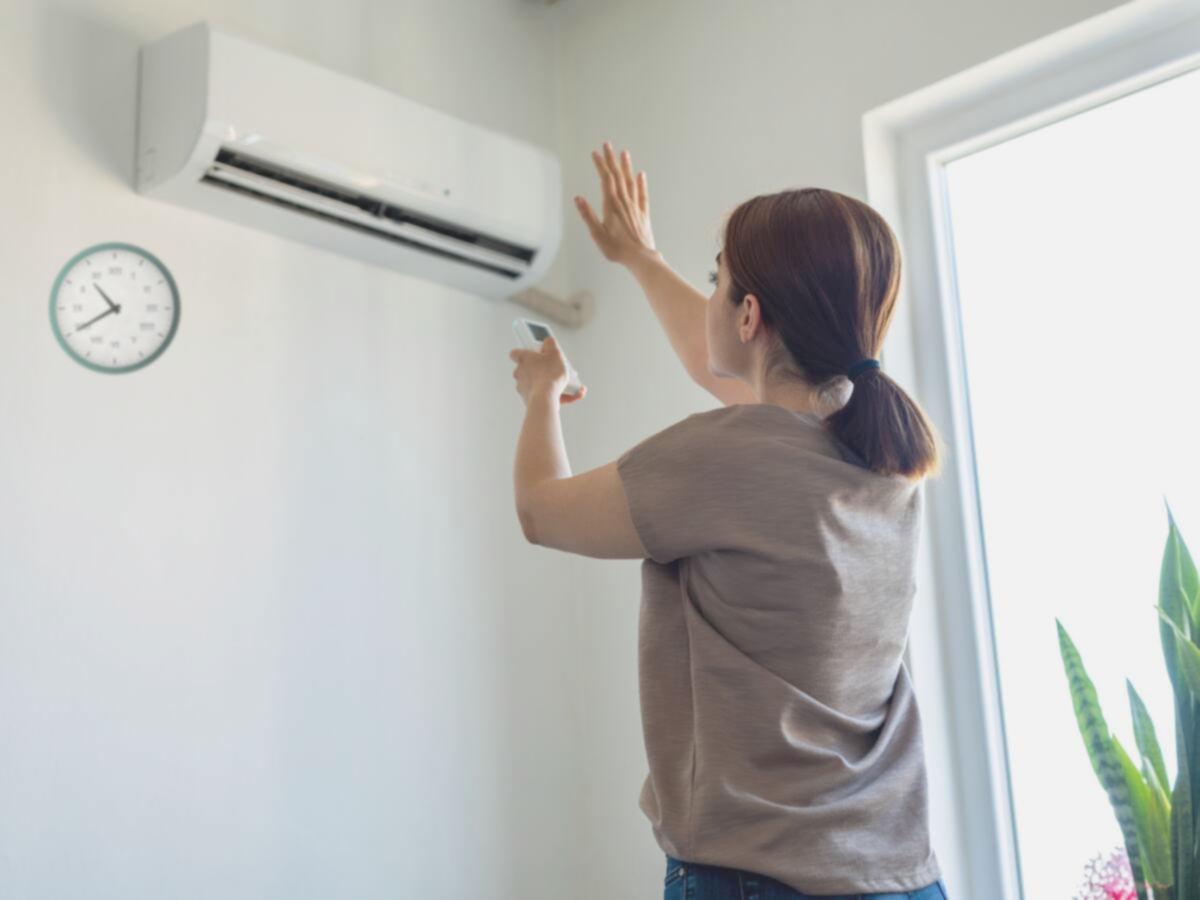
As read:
h=10 m=40
